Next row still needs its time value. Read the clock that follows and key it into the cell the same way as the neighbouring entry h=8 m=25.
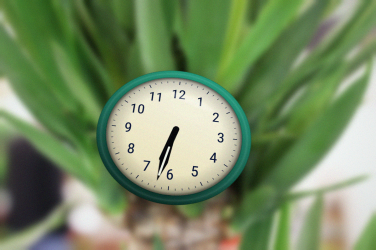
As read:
h=6 m=32
